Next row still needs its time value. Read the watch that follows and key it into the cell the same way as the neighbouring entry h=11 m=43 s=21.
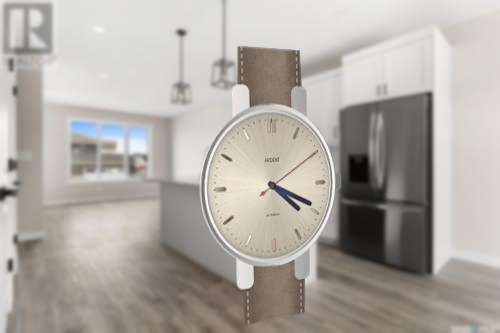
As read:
h=4 m=19 s=10
